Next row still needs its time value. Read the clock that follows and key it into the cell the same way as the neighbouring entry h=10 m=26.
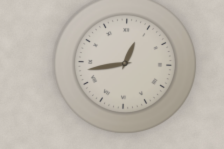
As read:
h=12 m=43
